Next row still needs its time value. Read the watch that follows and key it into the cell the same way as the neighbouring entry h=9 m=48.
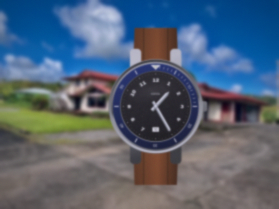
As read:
h=1 m=25
